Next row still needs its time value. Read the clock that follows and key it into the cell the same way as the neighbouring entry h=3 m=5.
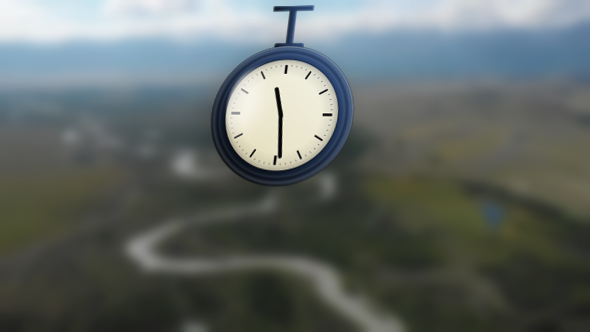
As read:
h=11 m=29
